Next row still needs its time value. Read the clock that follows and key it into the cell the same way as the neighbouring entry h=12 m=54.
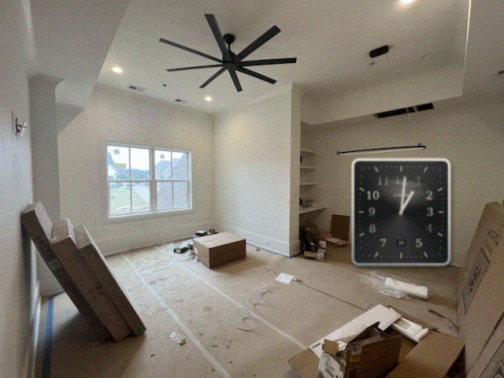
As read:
h=1 m=1
